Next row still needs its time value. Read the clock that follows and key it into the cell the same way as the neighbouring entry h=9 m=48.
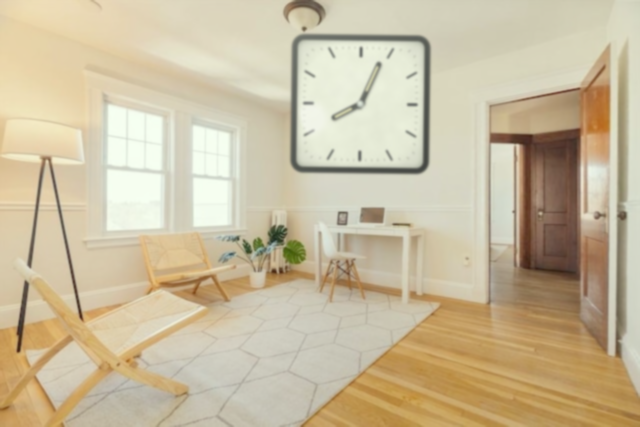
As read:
h=8 m=4
